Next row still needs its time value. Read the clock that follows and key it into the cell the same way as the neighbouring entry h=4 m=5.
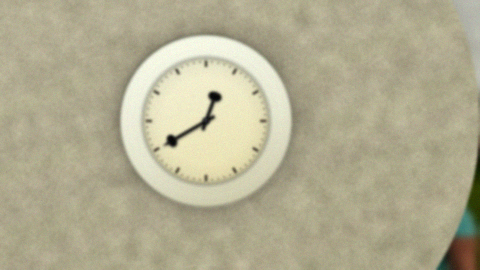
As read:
h=12 m=40
